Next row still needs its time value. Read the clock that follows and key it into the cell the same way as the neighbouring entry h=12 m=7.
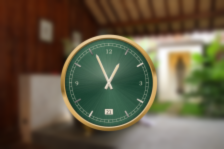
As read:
h=12 m=56
